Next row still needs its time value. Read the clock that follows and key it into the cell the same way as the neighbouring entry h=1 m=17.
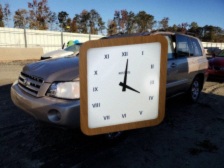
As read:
h=4 m=1
